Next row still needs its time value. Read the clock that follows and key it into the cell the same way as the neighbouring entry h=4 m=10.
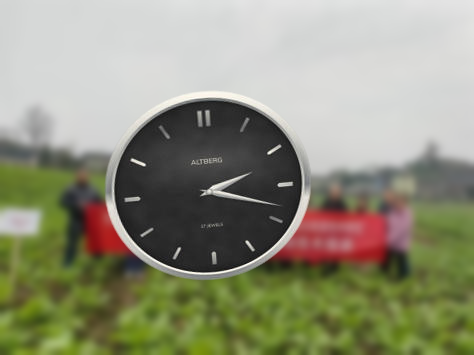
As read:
h=2 m=18
